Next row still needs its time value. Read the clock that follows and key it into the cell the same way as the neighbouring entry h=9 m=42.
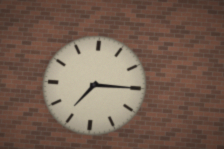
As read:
h=7 m=15
